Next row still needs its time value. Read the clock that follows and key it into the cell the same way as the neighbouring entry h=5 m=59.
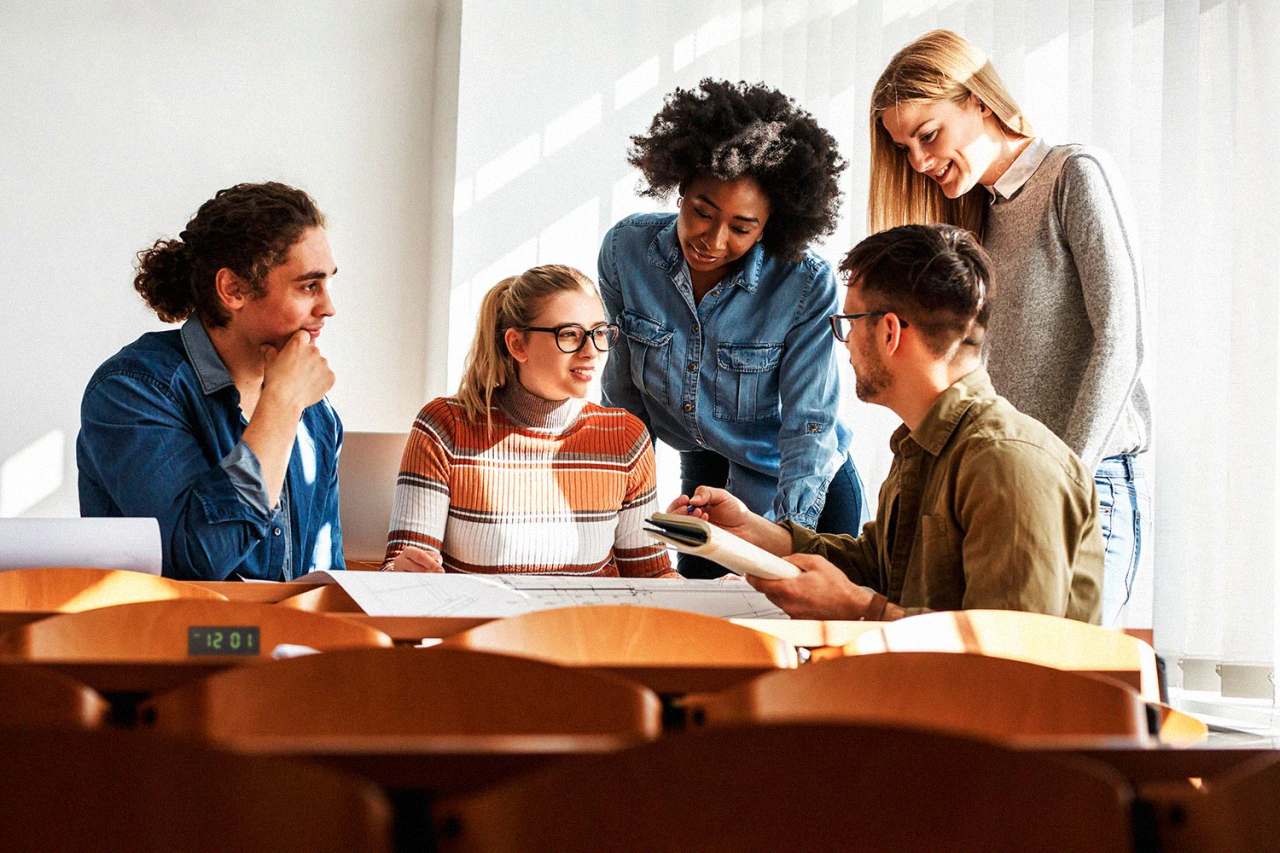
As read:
h=12 m=1
